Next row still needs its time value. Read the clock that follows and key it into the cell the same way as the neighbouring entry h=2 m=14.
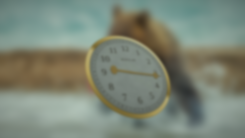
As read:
h=9 m=16
